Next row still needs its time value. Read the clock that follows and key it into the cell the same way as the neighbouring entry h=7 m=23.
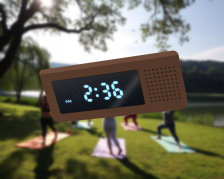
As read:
h=2 m=36
